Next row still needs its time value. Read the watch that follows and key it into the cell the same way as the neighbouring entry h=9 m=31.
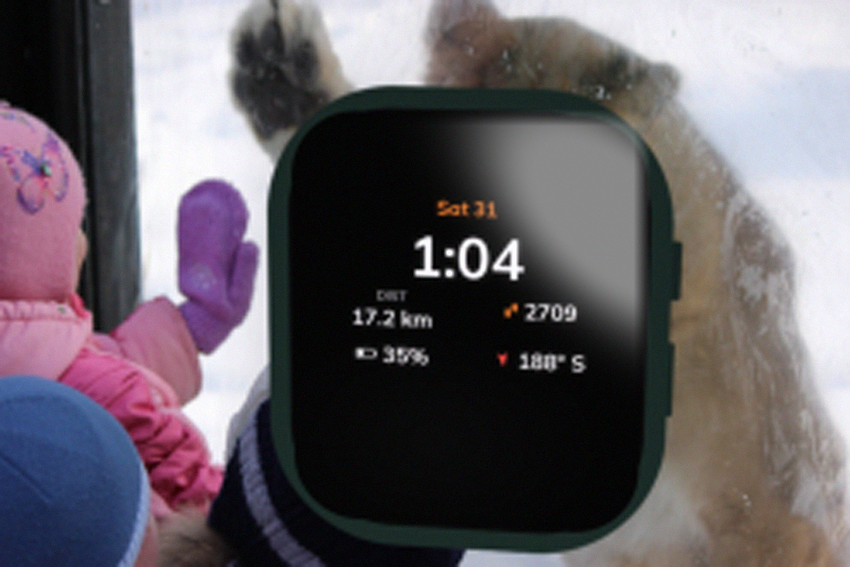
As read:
h=1 m=4
